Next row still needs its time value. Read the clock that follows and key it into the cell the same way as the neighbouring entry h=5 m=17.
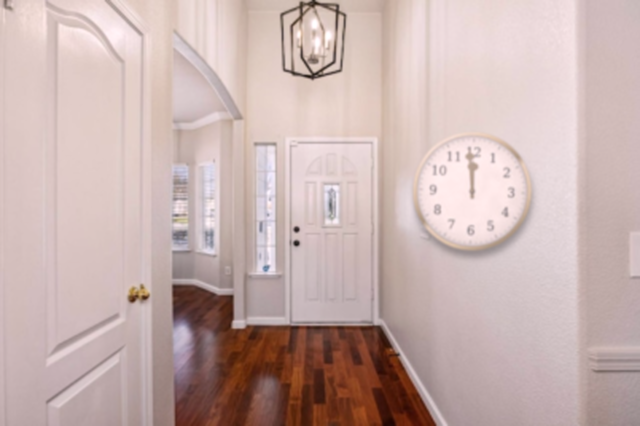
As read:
h=11 m=59
